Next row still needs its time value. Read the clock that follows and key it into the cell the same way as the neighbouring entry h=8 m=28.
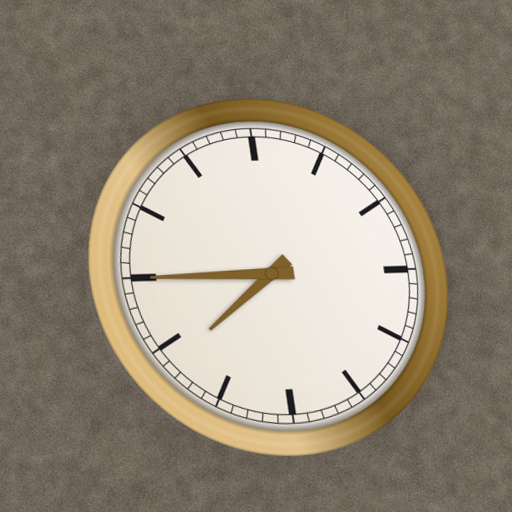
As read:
h=7 m=45
